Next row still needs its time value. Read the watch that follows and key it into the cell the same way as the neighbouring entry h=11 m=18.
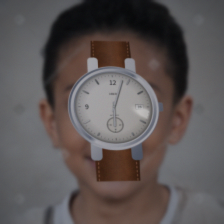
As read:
h=6 m=3
